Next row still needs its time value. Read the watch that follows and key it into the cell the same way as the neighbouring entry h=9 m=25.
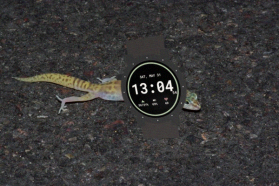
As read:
h=13 m=4
